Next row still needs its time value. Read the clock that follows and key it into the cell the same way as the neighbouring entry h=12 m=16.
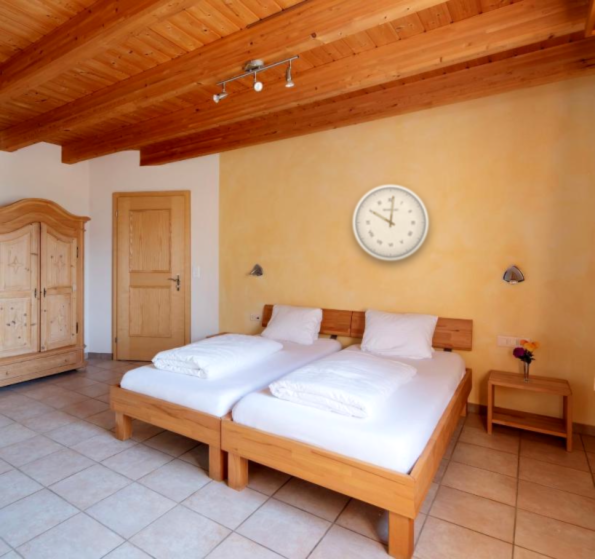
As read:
h=10 m=1
